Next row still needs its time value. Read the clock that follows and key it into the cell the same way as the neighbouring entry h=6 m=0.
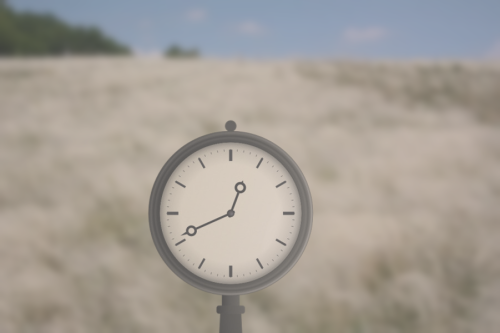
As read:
h=12 m=41
